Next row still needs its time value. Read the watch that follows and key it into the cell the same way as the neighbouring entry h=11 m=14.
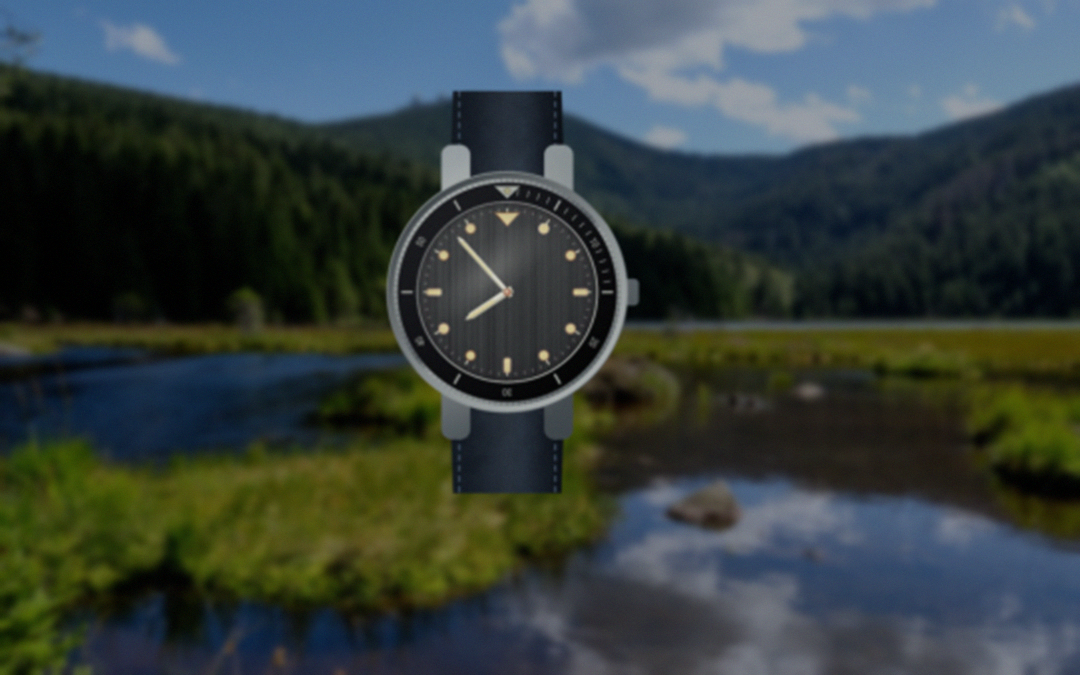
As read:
h=7 m=53
